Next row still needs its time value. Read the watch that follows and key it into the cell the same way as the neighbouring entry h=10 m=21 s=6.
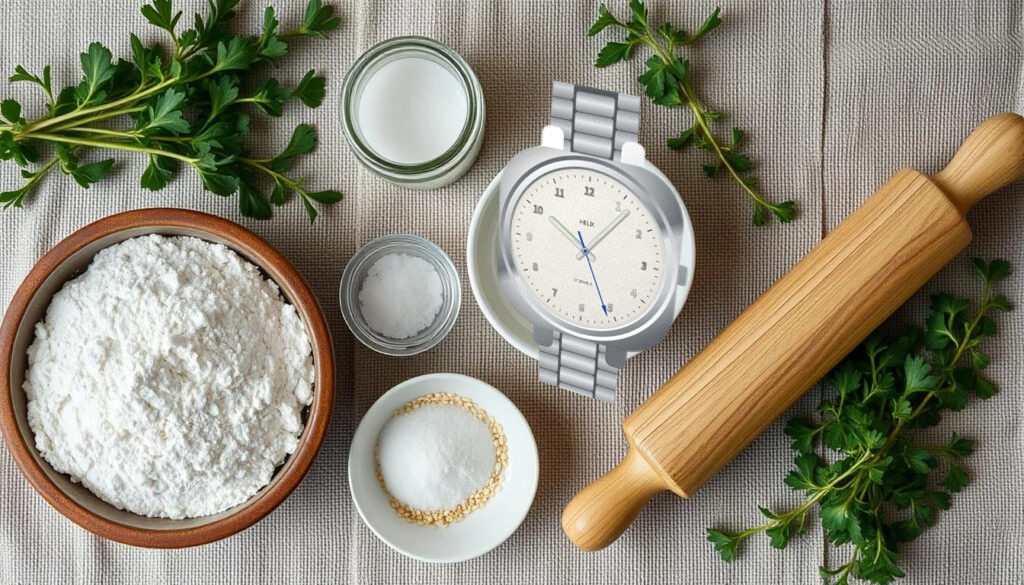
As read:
h=10 m=6 s=26
